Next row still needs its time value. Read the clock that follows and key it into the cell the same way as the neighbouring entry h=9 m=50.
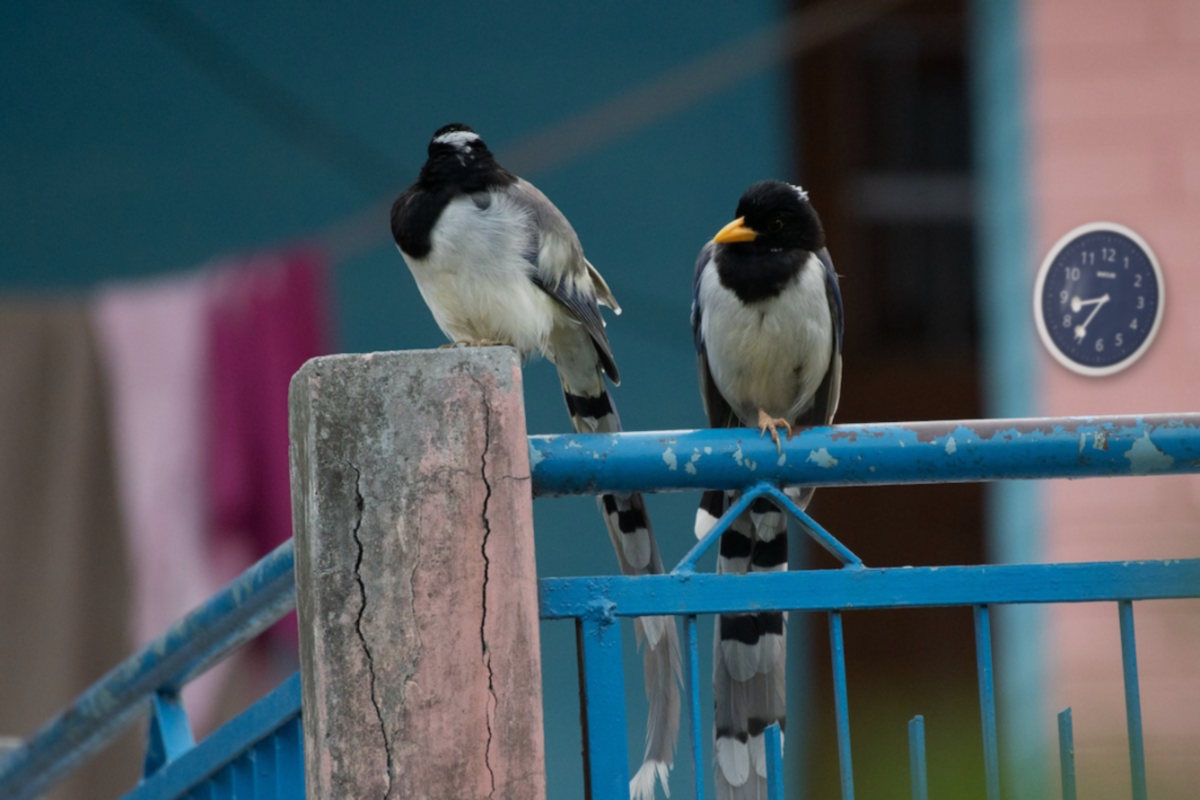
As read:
h=8 m=36
